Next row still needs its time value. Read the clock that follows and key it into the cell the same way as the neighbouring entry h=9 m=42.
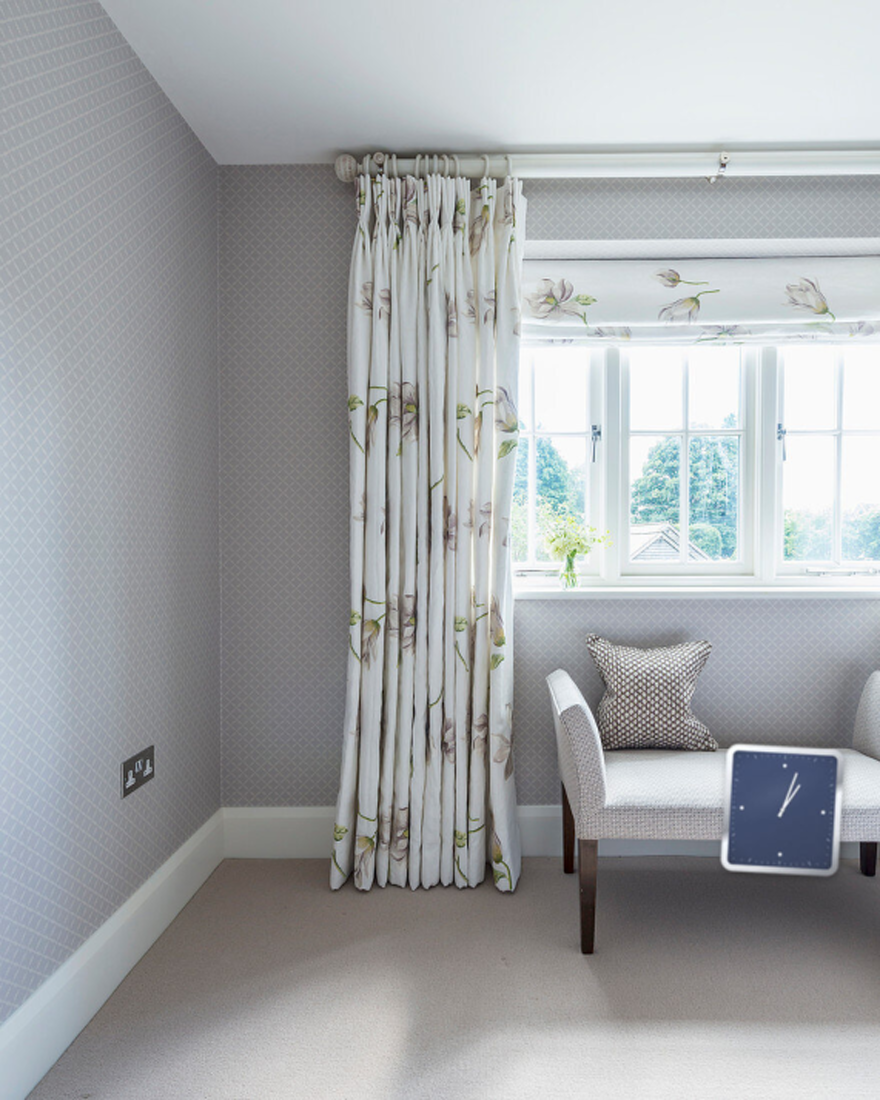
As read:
h=1 m=3
